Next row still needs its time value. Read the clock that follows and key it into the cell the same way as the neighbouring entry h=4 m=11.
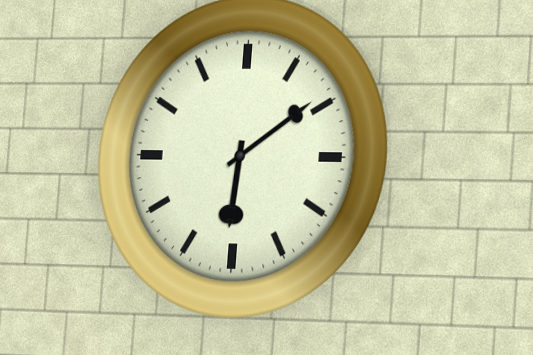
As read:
h=6 m=9
